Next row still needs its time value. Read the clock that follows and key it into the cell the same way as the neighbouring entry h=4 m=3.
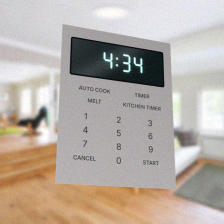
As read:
h=4 m=34
